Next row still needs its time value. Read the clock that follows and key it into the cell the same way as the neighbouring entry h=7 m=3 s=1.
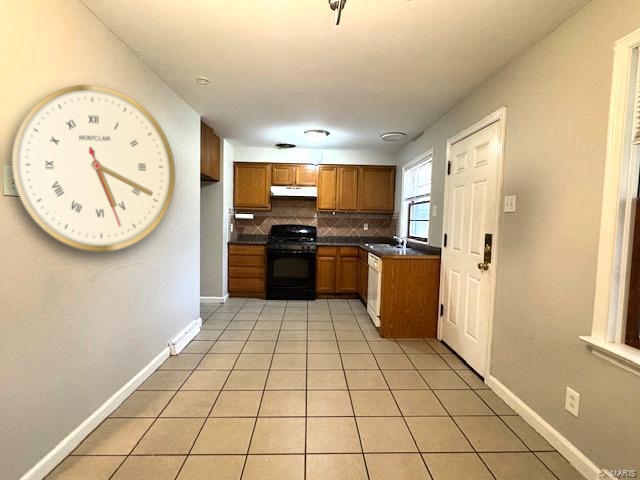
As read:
h=5 m=19 s=27
